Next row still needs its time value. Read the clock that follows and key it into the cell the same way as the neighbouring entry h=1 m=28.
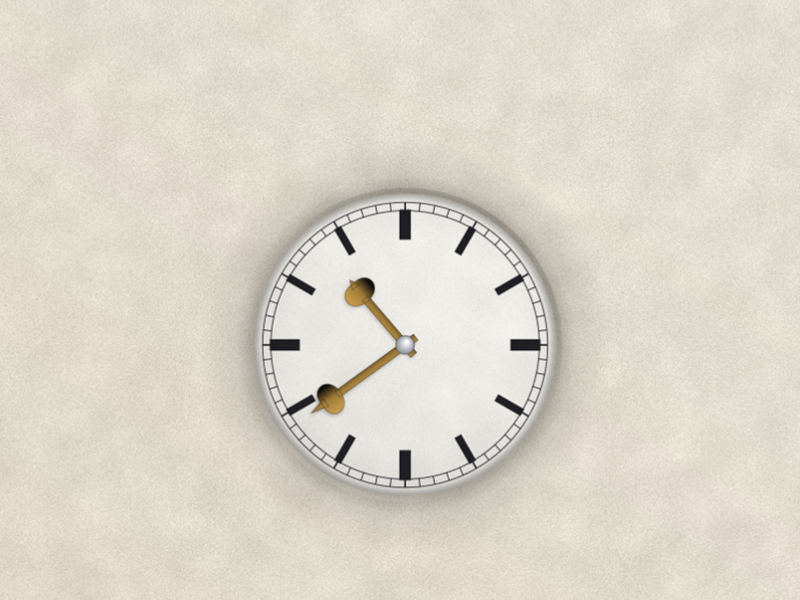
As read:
h=10 m=39
